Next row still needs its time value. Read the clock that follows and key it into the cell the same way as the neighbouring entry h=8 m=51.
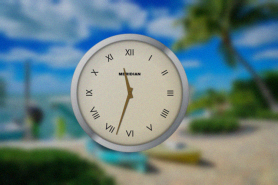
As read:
h=11 m=33
